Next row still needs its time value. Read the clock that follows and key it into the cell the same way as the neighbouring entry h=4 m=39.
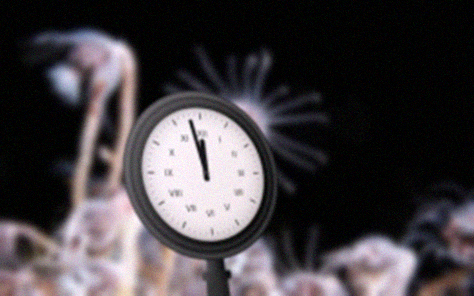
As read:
h=11 m=58
